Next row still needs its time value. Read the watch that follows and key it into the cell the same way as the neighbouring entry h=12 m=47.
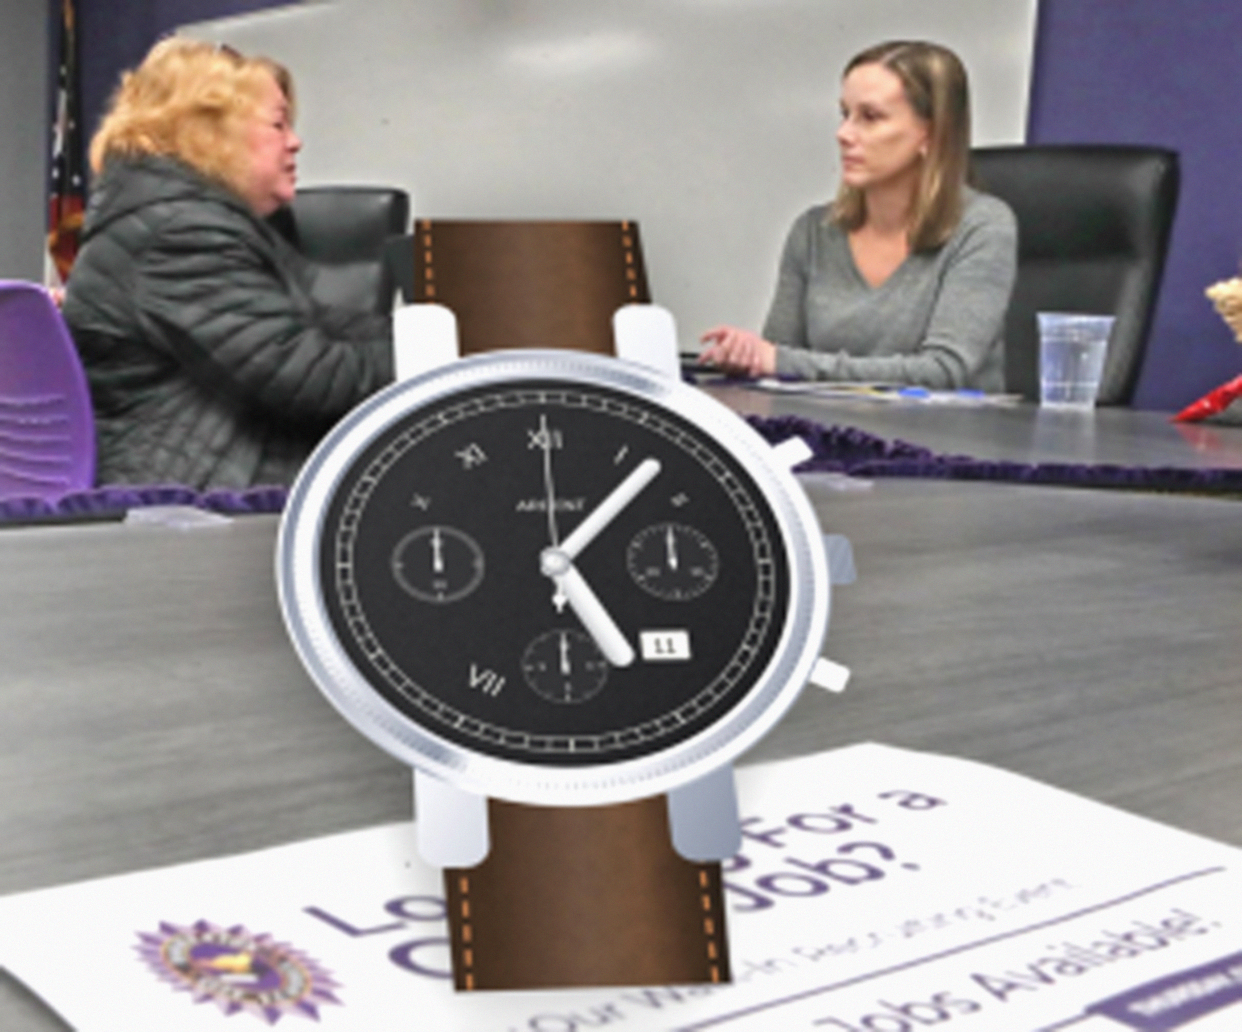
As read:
h=5 m=7
